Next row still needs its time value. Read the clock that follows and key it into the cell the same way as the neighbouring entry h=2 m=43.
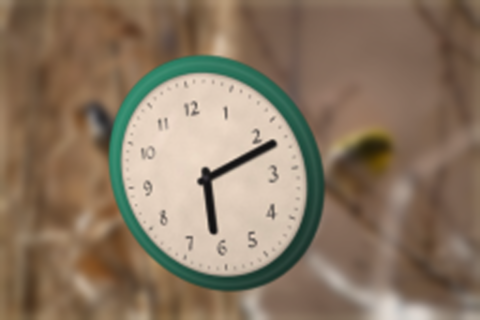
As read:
h=6 m=12
